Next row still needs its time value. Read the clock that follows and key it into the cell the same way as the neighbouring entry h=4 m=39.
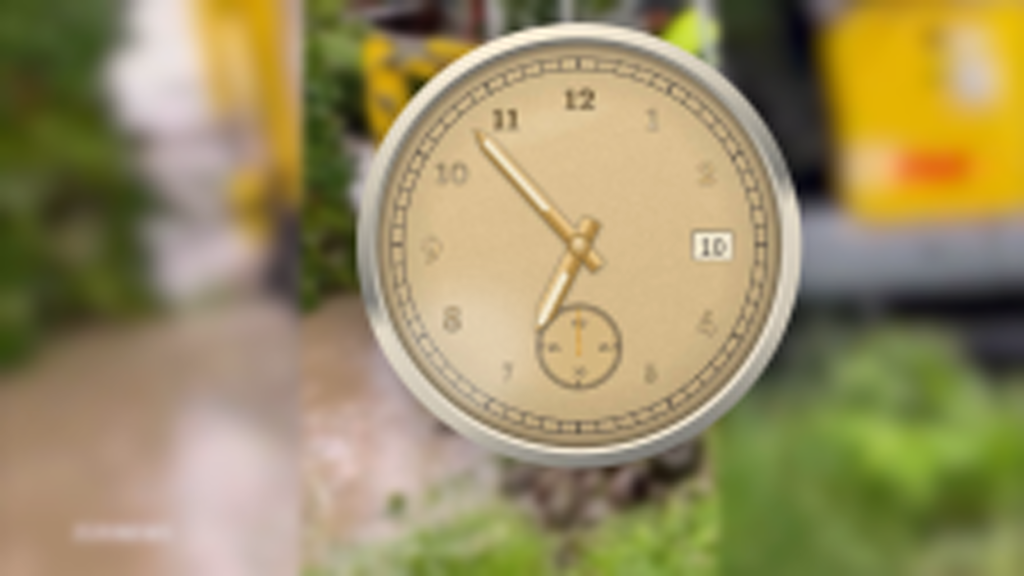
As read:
h=6 m=53
